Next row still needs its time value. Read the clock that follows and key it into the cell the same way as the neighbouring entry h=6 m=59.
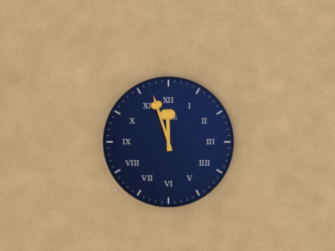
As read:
h=11 m=57
